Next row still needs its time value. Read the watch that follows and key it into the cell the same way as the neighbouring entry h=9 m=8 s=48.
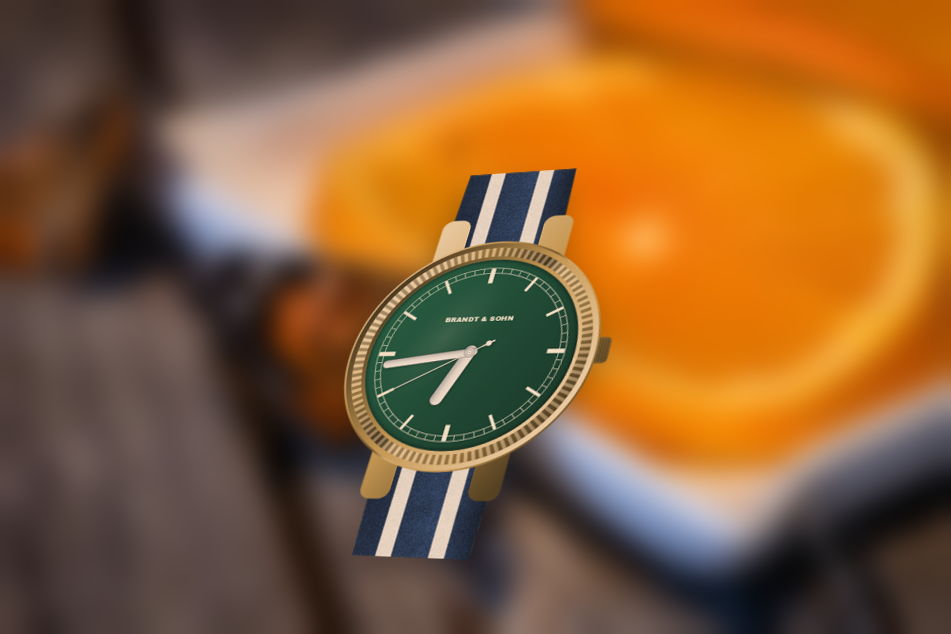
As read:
h=6 m=43 s=40
